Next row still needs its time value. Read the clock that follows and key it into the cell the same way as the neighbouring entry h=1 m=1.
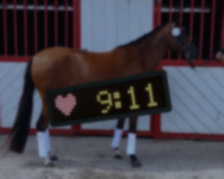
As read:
h=9 m=11
